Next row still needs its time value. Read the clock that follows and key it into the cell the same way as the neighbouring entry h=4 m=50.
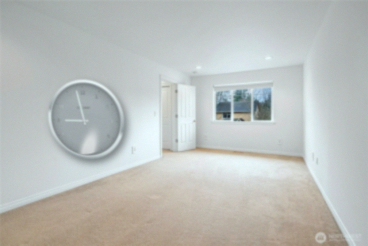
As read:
h=8 m=58
